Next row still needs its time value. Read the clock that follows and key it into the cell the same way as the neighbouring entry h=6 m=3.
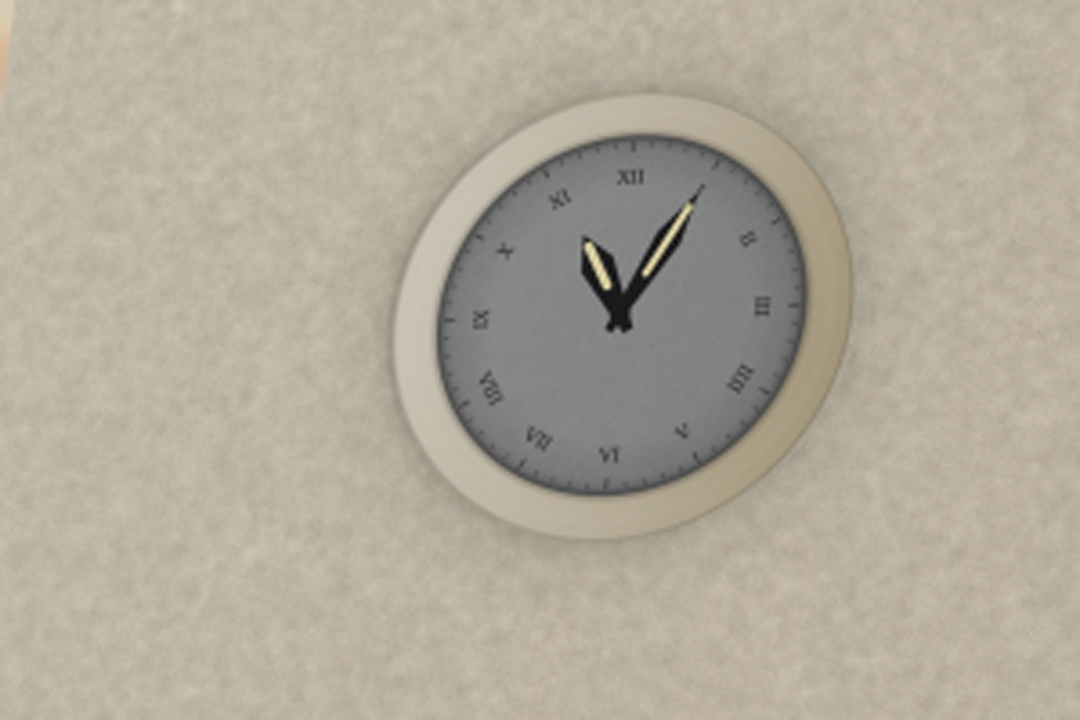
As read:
h=11 m=5
